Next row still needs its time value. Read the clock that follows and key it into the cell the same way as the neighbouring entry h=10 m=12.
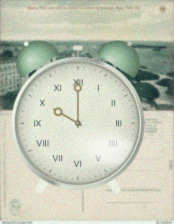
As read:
h=10 m=0
